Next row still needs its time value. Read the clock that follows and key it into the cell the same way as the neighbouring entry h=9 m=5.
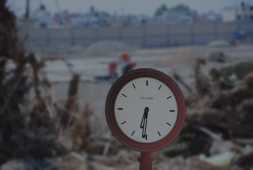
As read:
h=6 m=31
